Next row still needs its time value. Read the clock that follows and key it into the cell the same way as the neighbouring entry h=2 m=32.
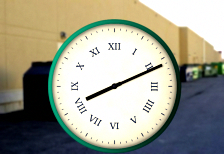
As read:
h=8 m=11
